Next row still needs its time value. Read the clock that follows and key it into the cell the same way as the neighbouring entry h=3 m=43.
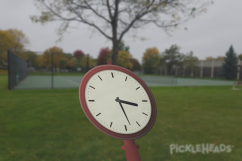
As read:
h=3 m=28
